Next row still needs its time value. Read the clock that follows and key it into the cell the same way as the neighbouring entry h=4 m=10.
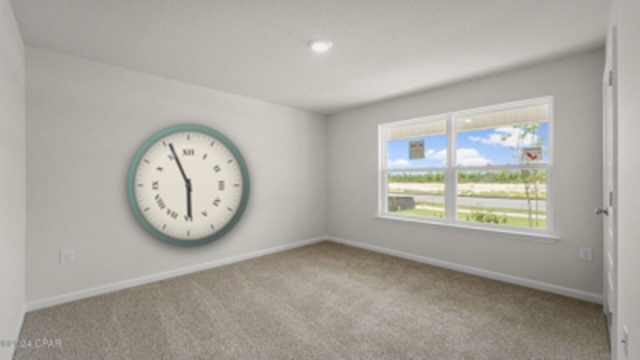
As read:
h=5 m=56
